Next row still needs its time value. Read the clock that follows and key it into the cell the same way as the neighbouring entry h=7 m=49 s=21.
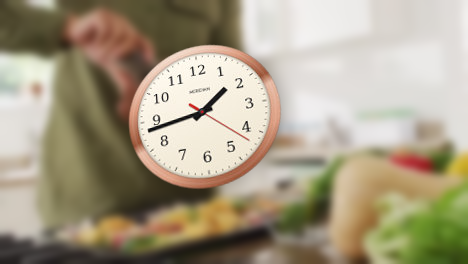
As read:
h=1 m=43 s=22
